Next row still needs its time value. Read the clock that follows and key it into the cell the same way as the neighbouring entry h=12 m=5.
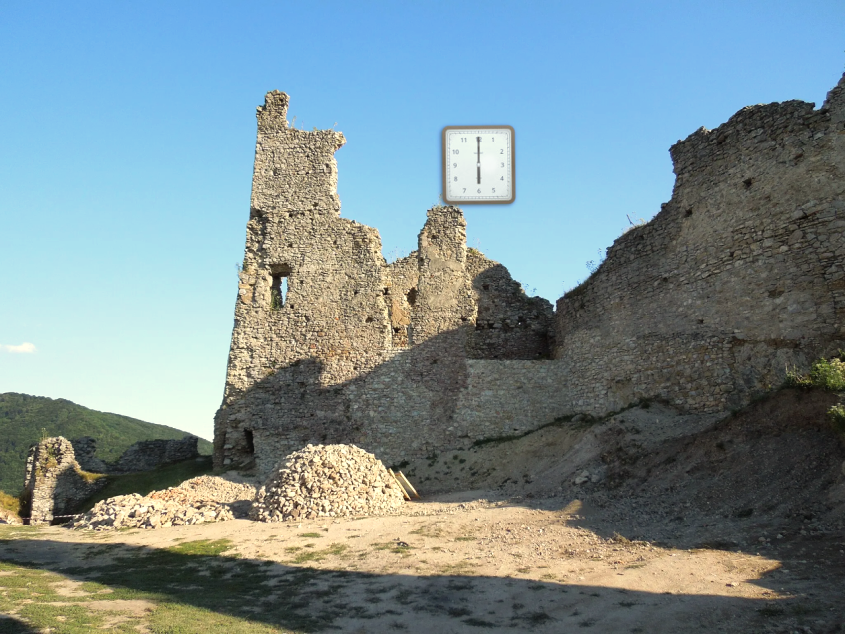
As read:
h=6 m=0
